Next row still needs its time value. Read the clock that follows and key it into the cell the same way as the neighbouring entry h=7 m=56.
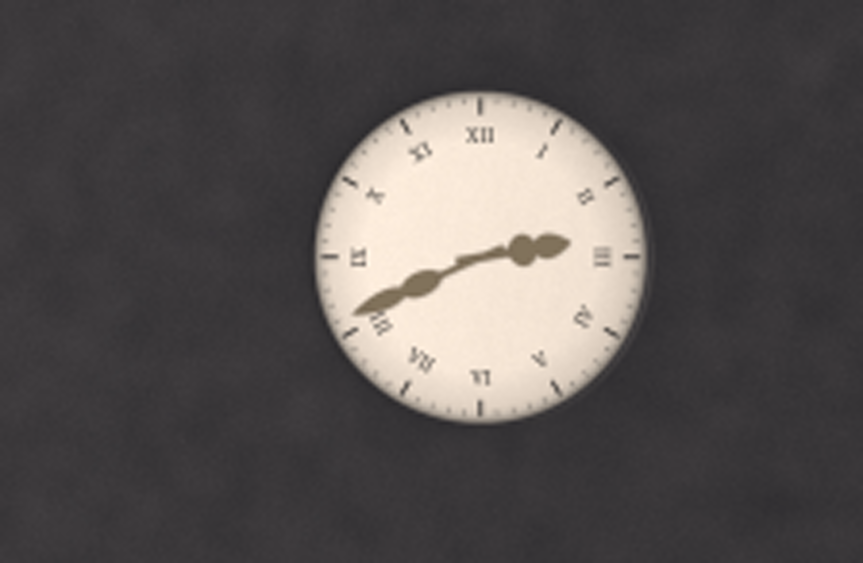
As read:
h=2 m=41
